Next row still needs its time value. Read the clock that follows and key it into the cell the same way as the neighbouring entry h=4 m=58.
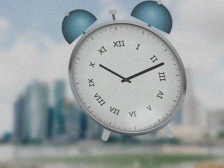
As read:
h=10 m=12
